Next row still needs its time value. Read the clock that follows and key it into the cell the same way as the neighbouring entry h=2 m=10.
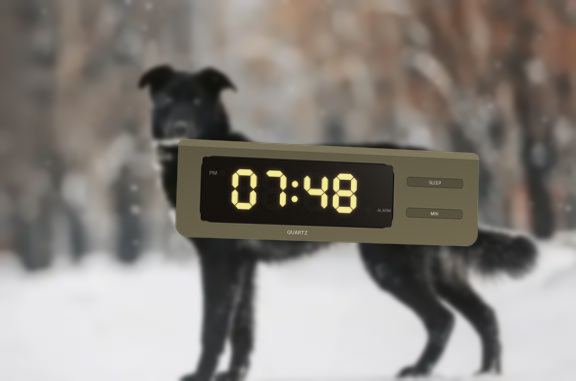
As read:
h=7 m=48
